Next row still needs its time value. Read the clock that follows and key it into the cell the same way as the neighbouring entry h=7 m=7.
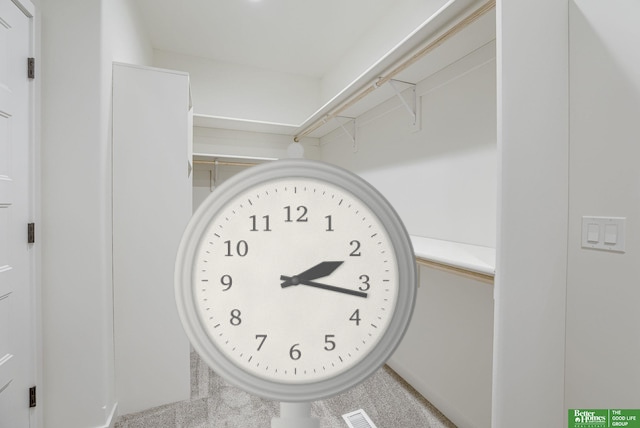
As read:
h=2 m=17
